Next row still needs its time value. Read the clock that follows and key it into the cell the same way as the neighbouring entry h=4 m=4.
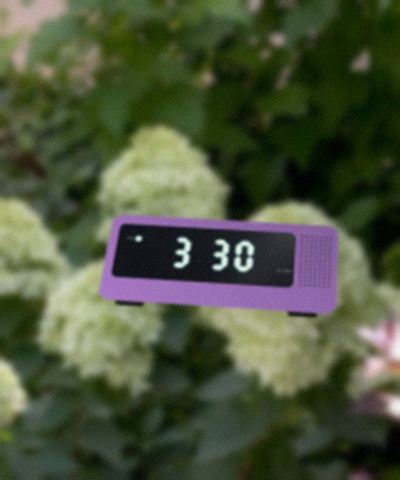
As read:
h=3 m=30
